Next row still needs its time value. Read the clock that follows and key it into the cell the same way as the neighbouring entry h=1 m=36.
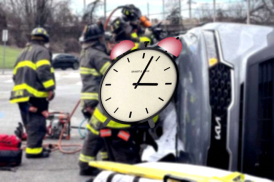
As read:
h=3 m=3
